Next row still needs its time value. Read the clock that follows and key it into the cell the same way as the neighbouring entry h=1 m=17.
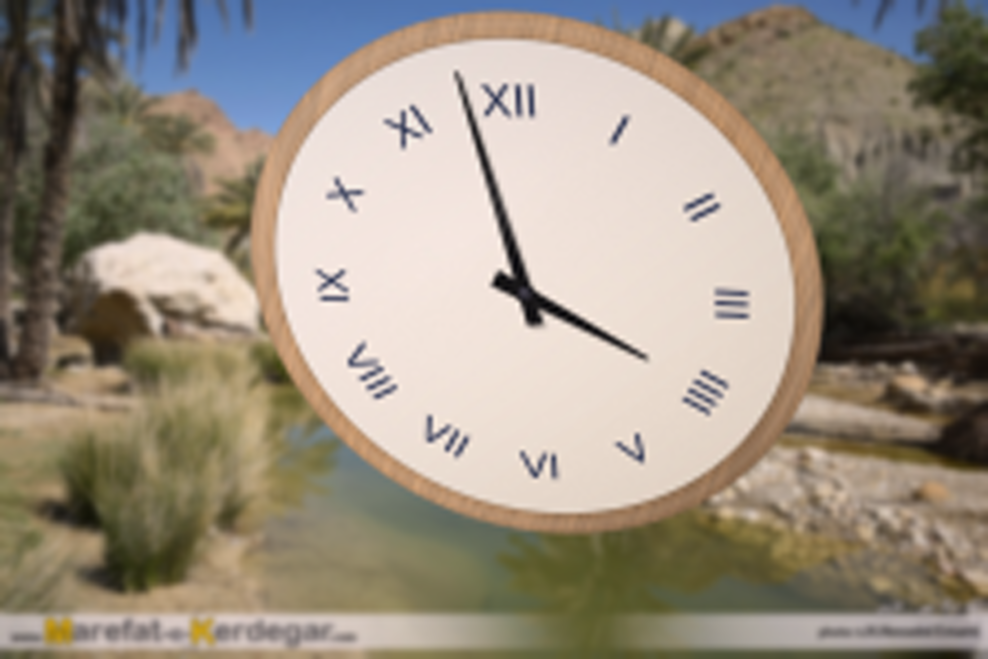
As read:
h=3 m=58
